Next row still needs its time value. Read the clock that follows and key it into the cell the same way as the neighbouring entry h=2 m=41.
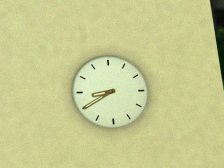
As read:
h=8 m=40
